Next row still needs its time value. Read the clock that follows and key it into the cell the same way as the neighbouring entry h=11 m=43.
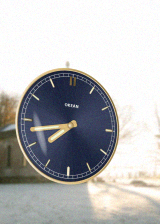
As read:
h=7 m=43
